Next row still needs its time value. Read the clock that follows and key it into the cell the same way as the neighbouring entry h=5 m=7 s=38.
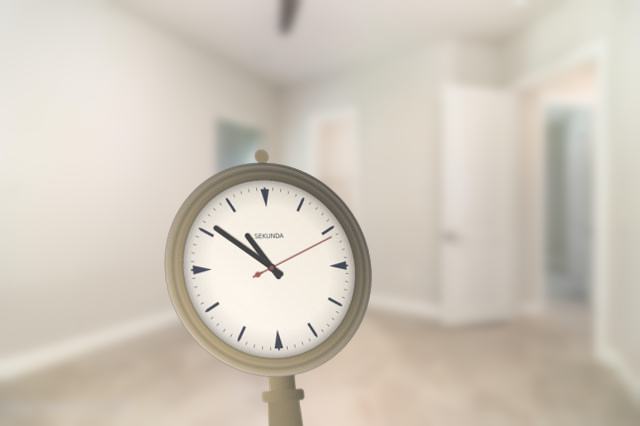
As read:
h=10 m=51 s=11
